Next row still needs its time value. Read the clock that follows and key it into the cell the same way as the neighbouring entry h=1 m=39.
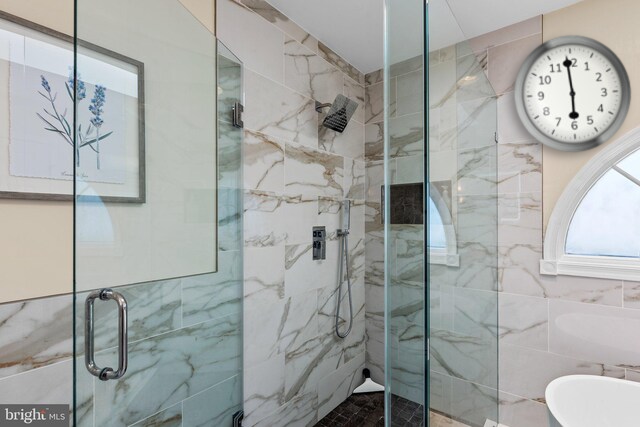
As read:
h=5 m=59
